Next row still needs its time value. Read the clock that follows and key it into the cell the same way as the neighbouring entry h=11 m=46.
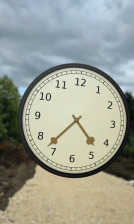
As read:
h=4 m=37
